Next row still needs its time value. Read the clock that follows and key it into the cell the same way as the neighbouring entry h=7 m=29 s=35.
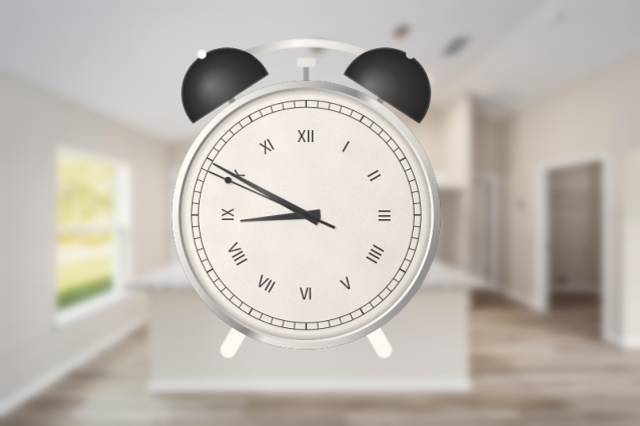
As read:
h=8 m=49 s=49
